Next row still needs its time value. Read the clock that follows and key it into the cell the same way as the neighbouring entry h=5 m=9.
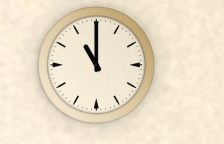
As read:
h=11 m=0
